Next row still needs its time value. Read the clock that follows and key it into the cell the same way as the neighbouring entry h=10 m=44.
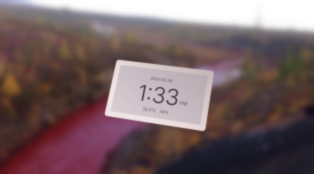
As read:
h=1 m=33
